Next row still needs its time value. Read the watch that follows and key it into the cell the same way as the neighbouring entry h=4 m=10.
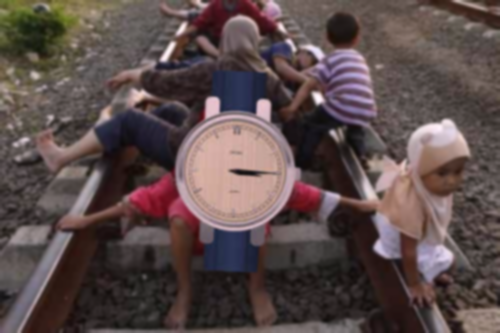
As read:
h=3 m=15
